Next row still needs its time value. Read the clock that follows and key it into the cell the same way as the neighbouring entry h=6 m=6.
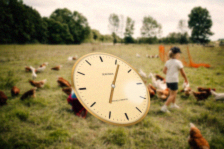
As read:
h=7 m=6
